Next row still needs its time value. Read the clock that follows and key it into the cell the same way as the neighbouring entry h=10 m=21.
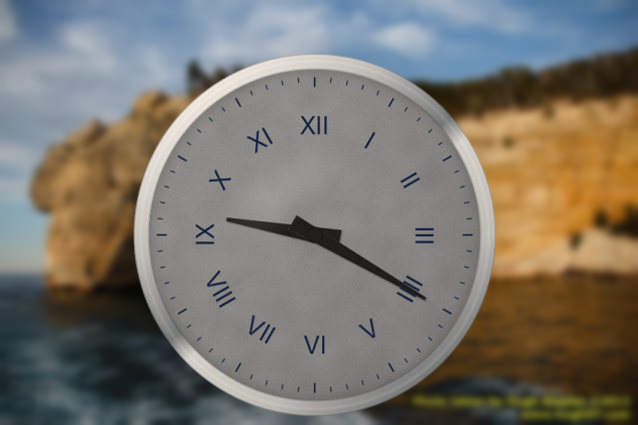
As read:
h=9 m=20
